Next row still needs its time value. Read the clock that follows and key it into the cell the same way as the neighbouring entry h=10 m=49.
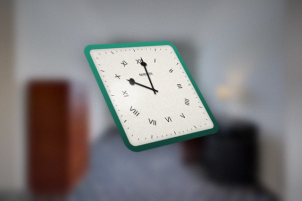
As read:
h=10 m=1
